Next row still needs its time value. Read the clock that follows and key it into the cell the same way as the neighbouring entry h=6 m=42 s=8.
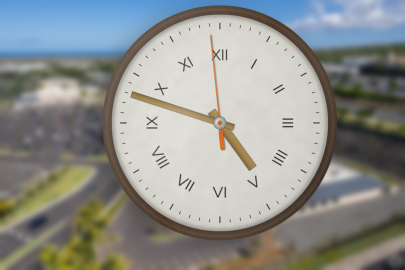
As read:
h=4 m=47 s=59
